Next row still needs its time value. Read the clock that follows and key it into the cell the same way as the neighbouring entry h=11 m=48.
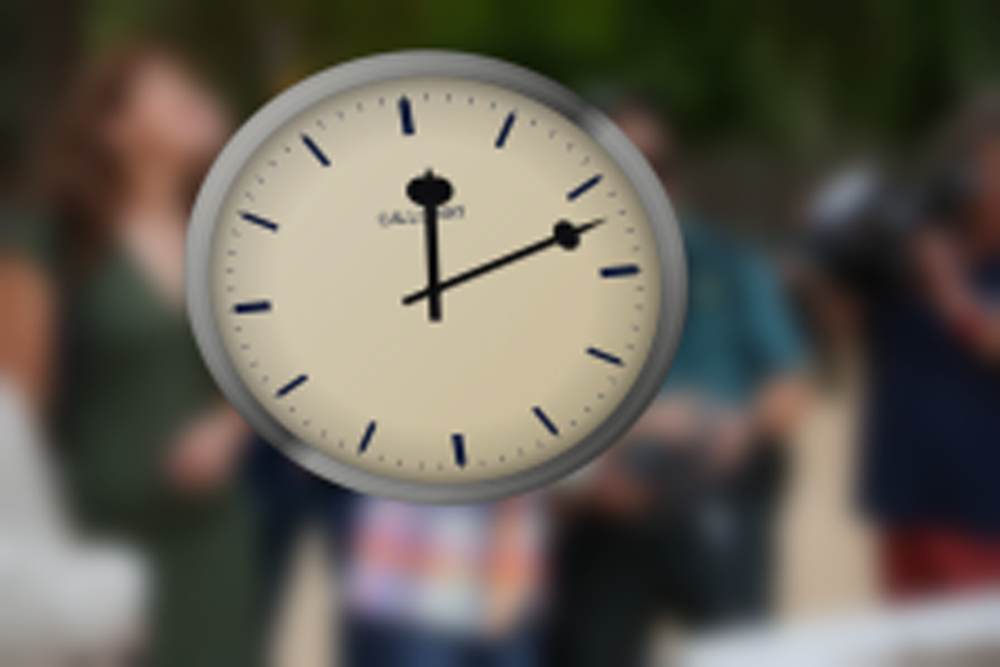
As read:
h=12 m=12
